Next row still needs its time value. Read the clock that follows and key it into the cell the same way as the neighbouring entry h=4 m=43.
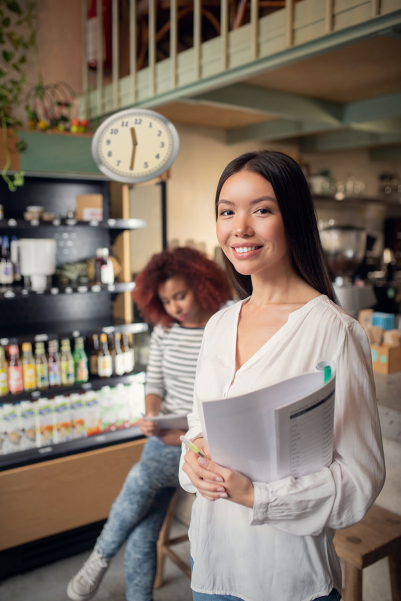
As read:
h=11 m=30
